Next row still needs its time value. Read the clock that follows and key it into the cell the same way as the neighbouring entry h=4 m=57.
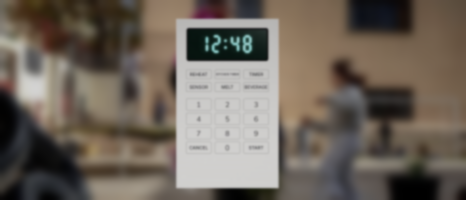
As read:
h=12 m=48
